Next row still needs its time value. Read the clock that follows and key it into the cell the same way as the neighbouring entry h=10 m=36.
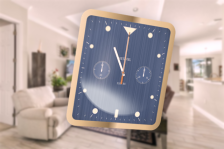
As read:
h=11 m=0
